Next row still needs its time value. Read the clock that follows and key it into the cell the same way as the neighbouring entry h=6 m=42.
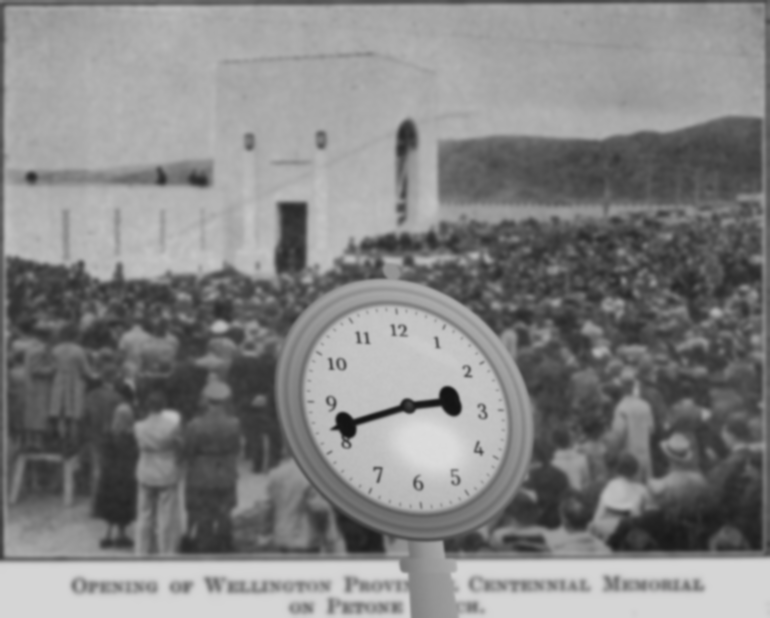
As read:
h=2 m=42
